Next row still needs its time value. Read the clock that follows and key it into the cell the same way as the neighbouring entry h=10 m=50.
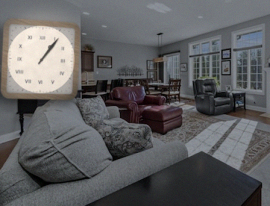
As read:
h=1 m=6
